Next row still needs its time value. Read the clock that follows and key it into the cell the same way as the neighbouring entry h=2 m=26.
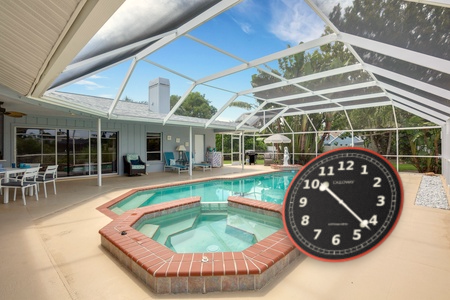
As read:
h=10 m=22
